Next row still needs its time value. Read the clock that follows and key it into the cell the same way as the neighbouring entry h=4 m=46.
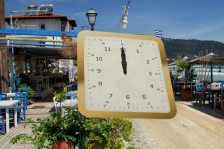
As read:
h=12 m=0
